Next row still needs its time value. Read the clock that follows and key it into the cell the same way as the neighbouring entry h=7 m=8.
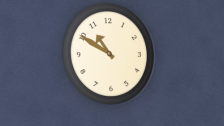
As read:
h=10 m=50
